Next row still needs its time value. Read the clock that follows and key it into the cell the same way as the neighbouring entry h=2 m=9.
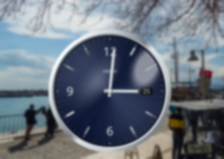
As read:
h=3 m=1
